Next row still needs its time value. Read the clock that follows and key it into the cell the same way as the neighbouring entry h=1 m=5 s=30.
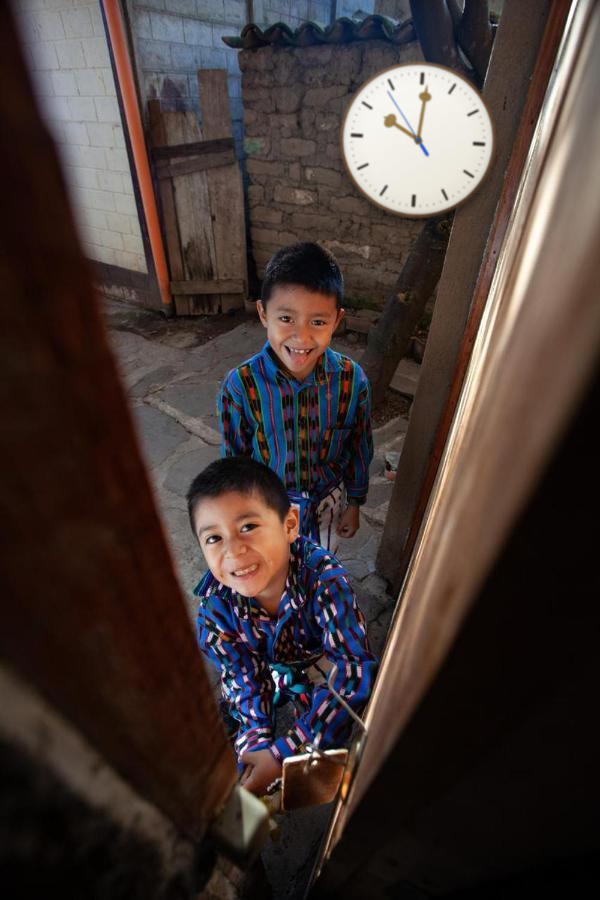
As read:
h=10 m=0 s=54
